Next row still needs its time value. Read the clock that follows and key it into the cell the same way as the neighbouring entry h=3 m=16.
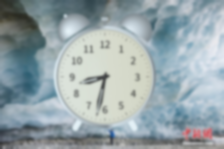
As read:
h=8 m=32
